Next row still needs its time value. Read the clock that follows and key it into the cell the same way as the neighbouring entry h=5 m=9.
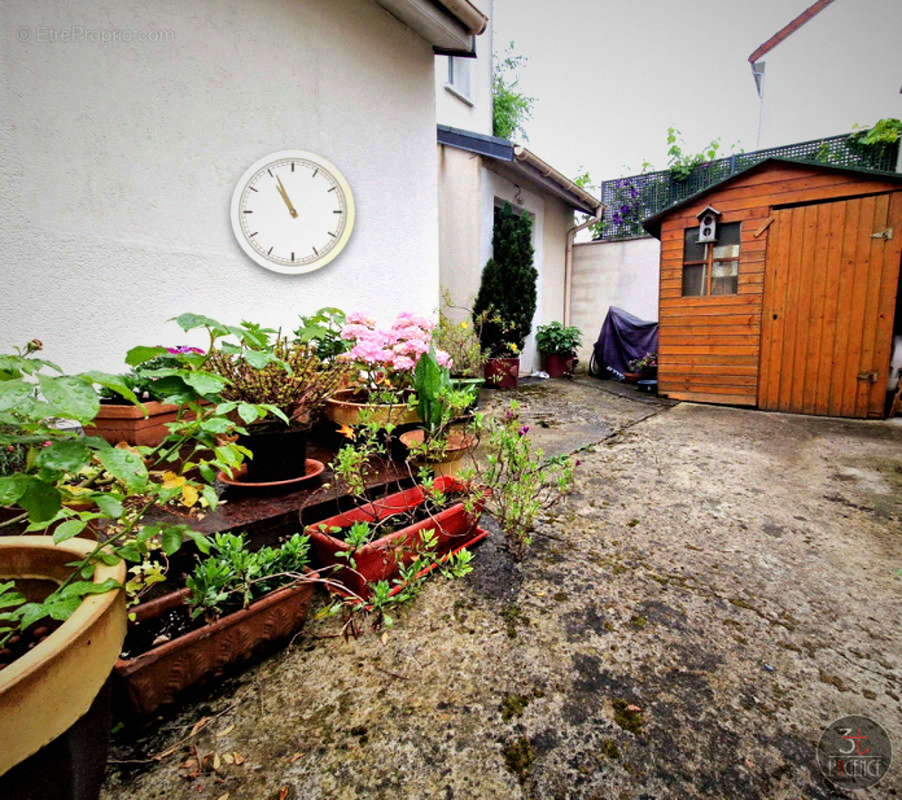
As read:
h=10 m=56
